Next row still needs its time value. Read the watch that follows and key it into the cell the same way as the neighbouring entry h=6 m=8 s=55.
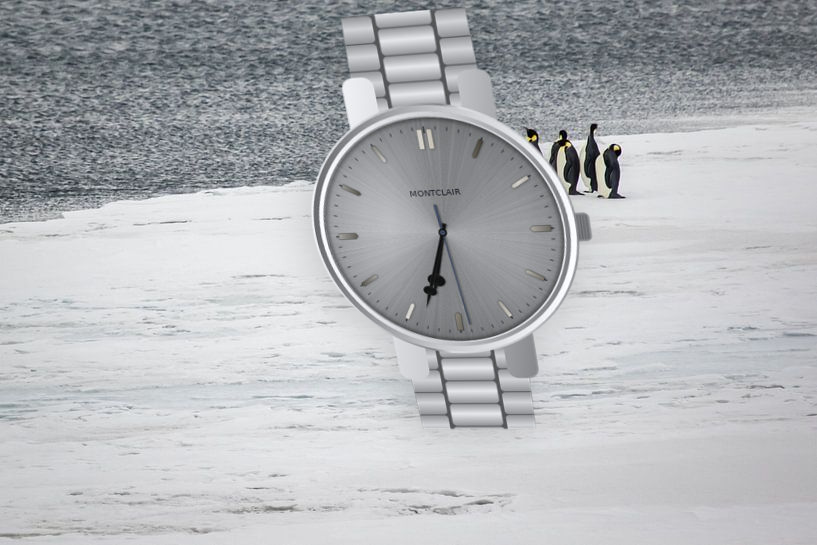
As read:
h=6 m=33 s=29
